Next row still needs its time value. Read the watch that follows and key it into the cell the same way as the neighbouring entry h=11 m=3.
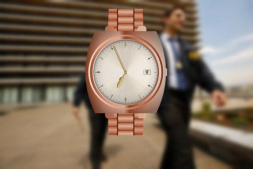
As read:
h=6 m=56
